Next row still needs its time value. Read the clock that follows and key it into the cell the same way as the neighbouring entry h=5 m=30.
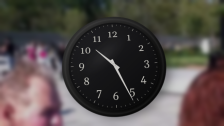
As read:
h=10 m=26
